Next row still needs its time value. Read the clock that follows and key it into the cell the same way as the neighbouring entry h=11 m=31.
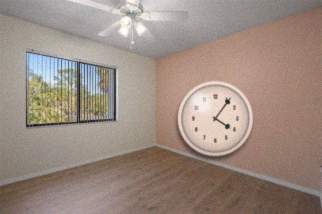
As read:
h=4 m=6
